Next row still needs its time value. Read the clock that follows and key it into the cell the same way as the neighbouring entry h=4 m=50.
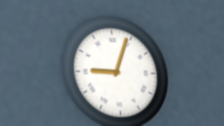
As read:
h=9 m=4
